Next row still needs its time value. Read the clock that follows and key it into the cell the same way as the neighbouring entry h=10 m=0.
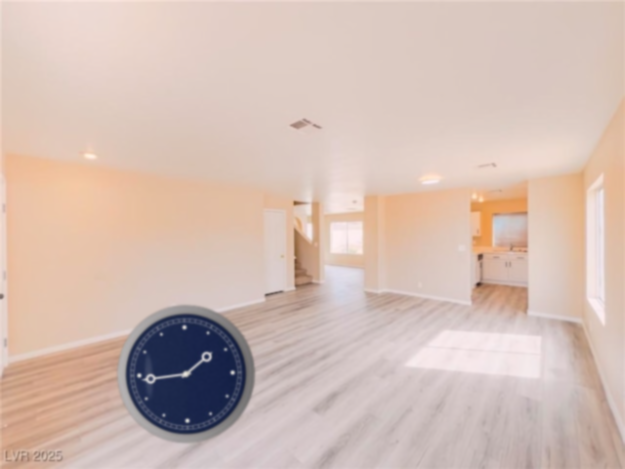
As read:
h=1 m=44
